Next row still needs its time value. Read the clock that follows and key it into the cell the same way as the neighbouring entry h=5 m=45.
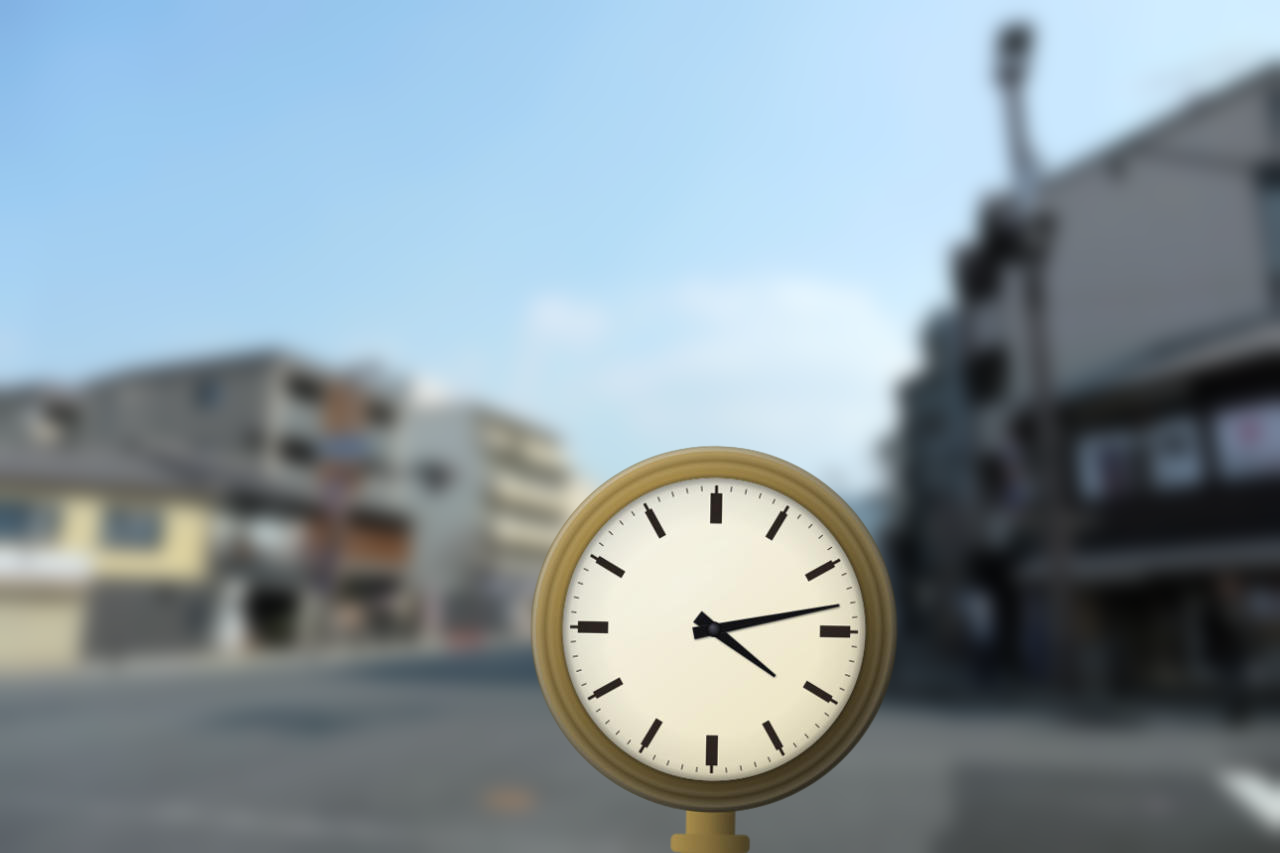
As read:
h=4 m=13
